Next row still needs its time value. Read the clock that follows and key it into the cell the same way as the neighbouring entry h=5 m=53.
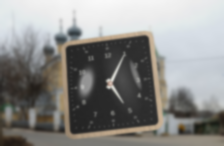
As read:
h=5 m=5
